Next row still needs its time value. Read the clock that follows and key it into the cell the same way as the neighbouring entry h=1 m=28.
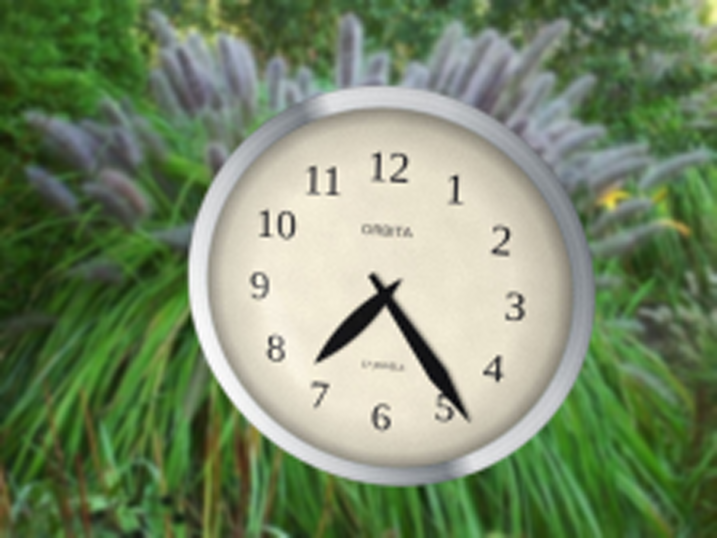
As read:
h=7 m=24
